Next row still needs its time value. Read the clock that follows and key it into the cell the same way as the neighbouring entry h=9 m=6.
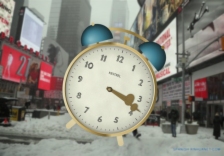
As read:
h=3 m=18
